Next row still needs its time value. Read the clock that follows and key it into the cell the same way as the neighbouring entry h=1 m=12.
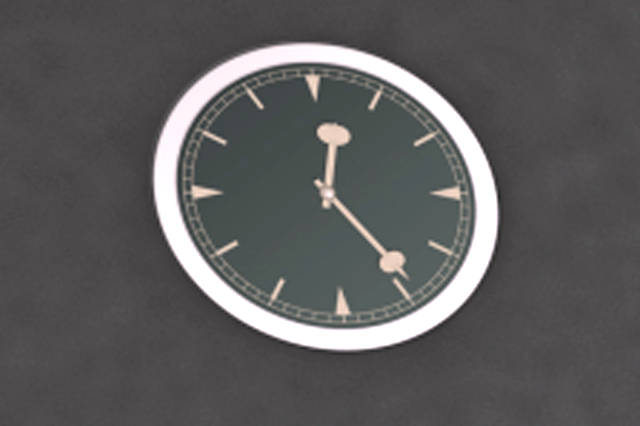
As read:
h=12 m=24
